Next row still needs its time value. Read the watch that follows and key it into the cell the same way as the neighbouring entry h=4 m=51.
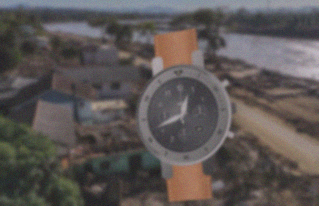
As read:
h=12 m=42
